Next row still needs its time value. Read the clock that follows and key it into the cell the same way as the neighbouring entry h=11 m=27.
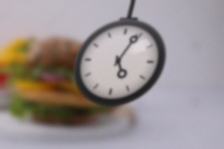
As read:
h=5 m=4
